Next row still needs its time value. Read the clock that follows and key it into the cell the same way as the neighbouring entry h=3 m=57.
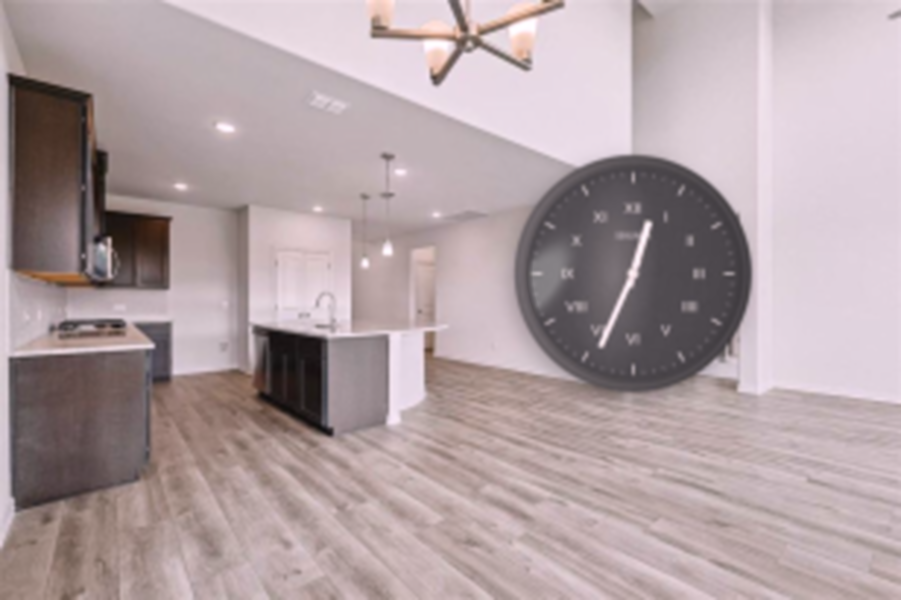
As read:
h=12 m=34
